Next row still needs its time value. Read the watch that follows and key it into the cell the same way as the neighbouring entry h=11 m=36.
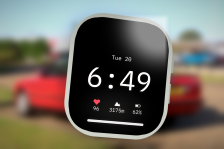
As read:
h=6 m=49
